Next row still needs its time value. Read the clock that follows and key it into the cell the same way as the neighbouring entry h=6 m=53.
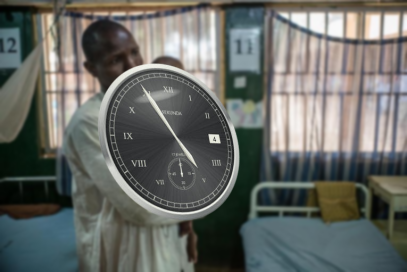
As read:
h=4 m=55
